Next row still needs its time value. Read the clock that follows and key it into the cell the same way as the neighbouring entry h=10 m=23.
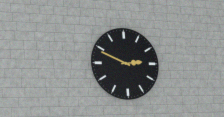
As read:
h=2 m=49
